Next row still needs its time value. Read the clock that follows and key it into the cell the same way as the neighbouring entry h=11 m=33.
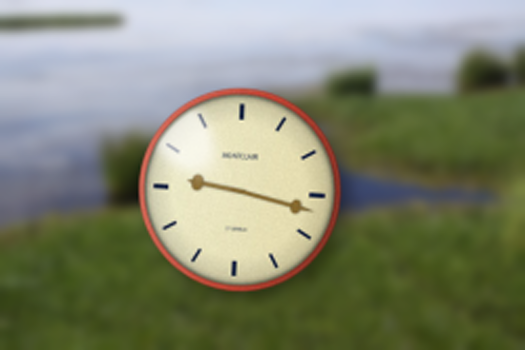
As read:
h=9 m=17
